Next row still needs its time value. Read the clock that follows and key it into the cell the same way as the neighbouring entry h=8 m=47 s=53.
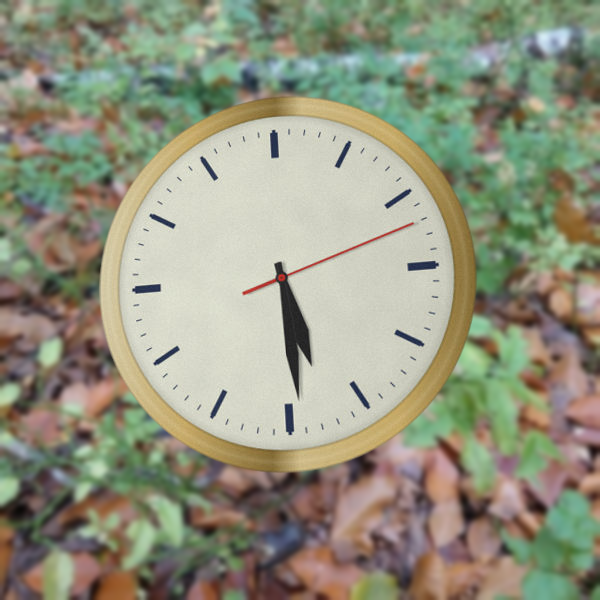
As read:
h=5 m=29 s=12
